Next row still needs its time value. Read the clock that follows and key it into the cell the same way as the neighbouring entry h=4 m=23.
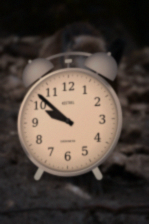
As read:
h=9 m=52
